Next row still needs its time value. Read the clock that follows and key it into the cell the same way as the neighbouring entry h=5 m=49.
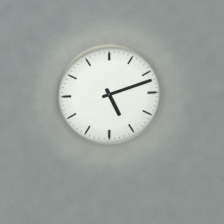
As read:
h=5 m=12
